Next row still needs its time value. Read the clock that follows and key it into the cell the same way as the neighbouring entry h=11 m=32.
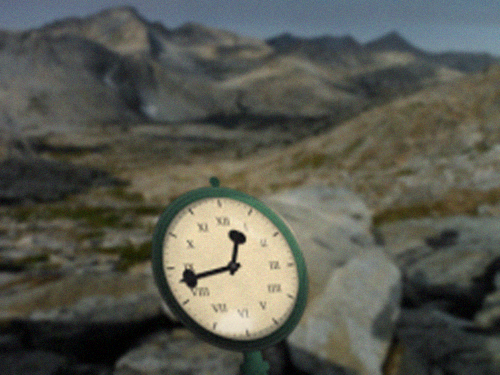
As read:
h=12 m=43
